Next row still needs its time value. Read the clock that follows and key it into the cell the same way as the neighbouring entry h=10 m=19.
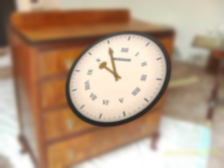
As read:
h=9 m=55
